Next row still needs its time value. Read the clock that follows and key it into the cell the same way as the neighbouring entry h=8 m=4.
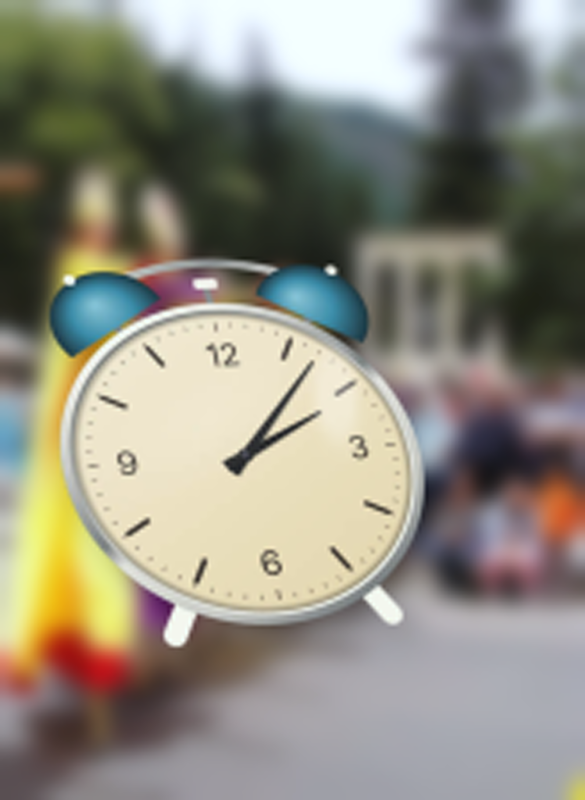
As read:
h=2 m=7
